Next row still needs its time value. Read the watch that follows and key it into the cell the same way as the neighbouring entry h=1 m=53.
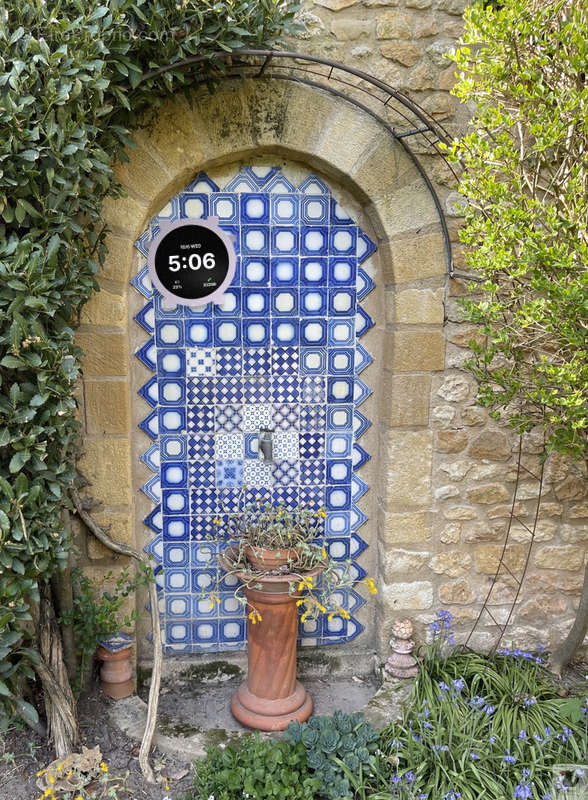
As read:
h=5 m=6
